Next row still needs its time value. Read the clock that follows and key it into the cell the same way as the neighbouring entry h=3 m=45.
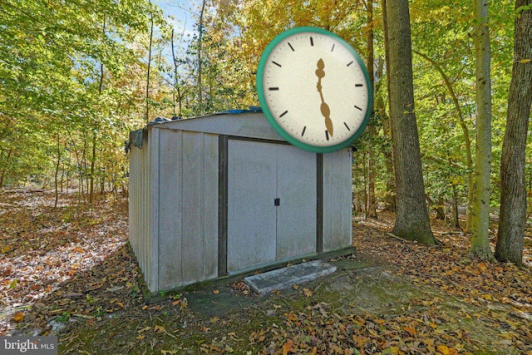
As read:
h=12 m=29
